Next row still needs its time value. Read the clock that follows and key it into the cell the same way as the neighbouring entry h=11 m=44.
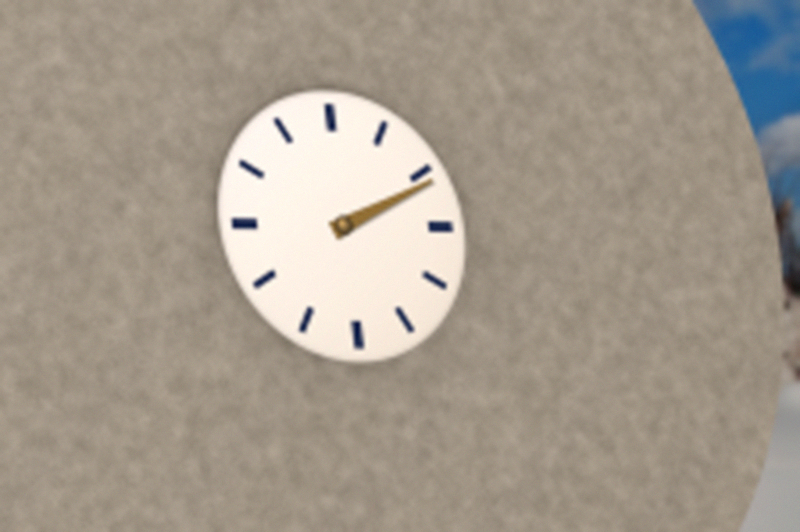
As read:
h=2 m=11
